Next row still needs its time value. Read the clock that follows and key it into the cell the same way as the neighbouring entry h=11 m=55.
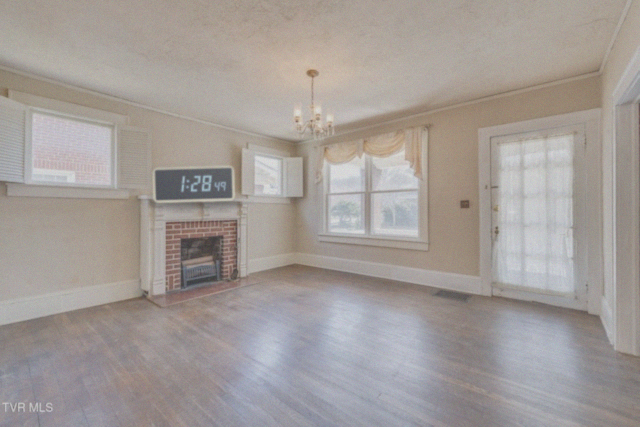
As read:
h=1 m=28
